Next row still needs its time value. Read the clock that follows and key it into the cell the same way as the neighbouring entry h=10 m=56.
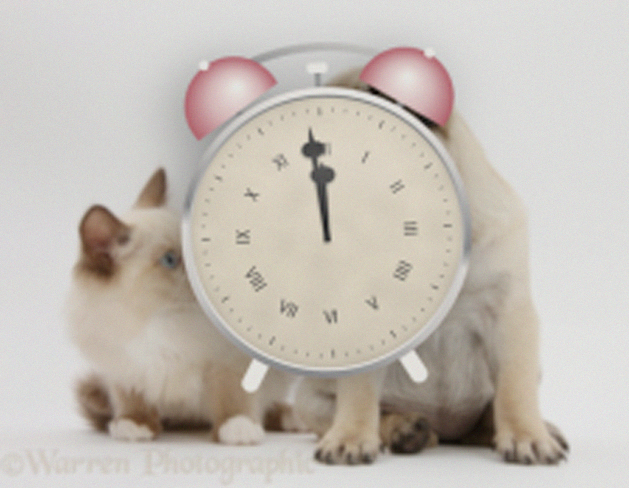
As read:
h=11 m=59
